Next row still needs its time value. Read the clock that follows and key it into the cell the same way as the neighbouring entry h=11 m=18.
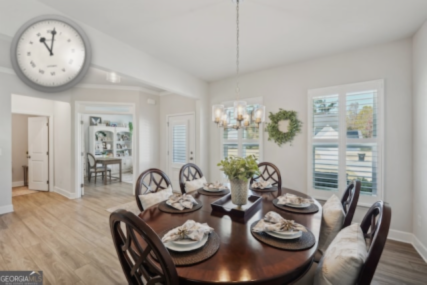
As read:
h=11 m=2
